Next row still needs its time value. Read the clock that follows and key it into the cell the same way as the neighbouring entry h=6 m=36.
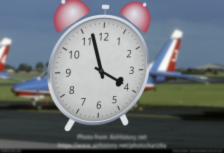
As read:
h=3 m=57
